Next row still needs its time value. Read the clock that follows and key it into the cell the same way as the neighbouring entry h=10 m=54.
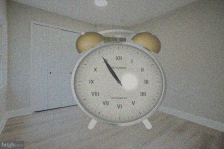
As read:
h=10 m=55
